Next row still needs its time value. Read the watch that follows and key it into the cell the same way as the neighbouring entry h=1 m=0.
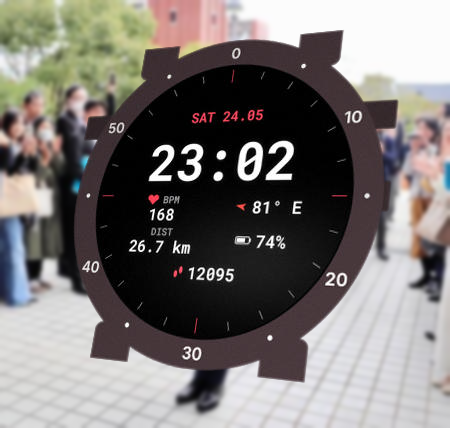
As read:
h=23 m=2
